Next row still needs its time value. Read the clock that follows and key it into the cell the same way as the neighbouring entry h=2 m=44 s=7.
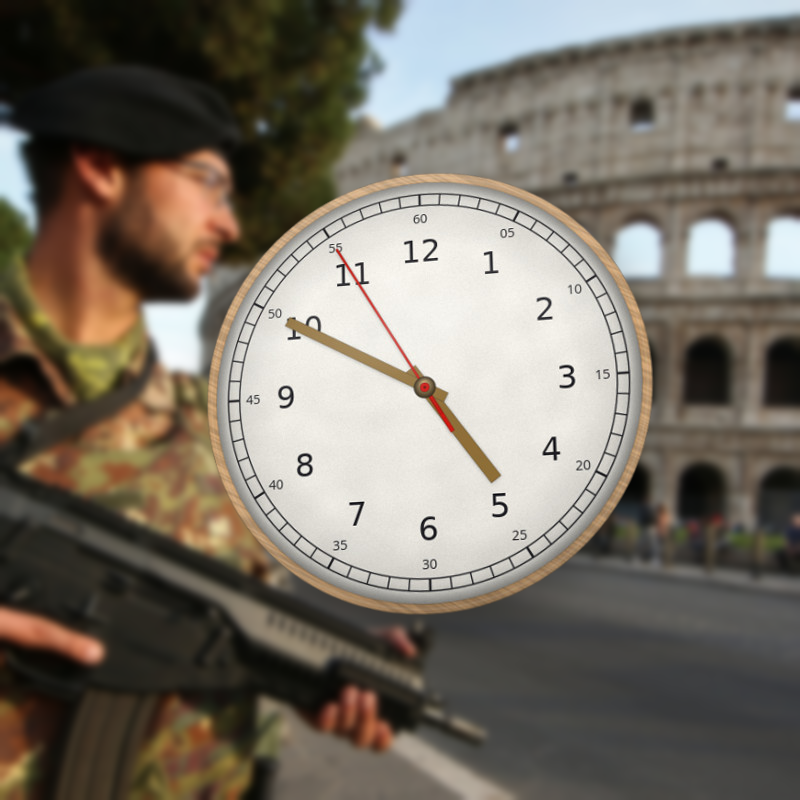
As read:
h=4 m=49 s=55
